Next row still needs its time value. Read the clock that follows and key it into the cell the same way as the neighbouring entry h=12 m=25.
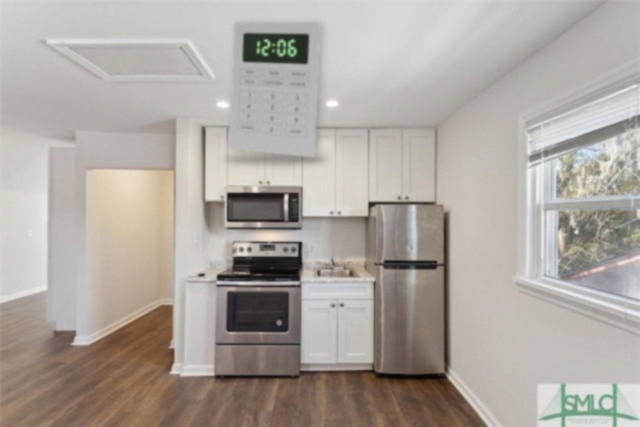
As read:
h=12 m=6
